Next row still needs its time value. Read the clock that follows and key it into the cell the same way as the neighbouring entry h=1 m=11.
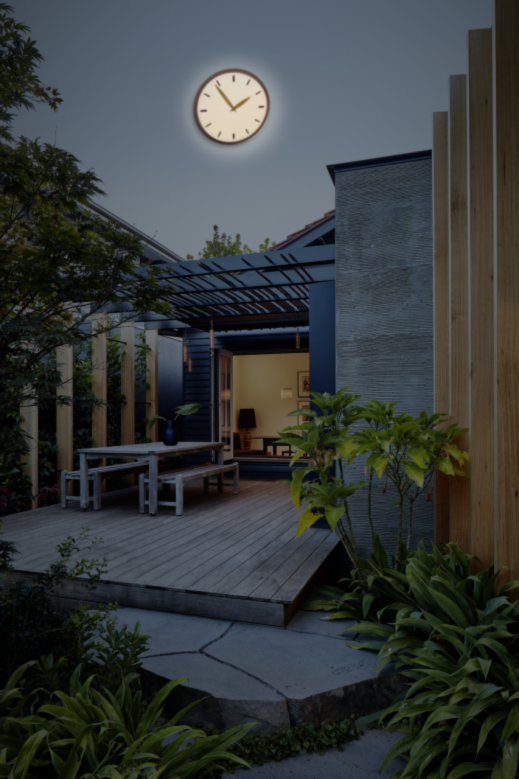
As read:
h=1 m=54
